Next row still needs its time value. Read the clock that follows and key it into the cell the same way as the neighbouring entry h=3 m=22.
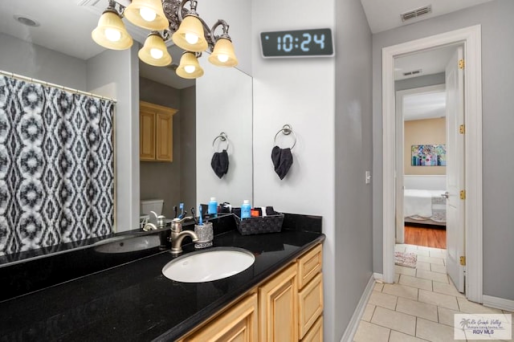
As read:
h=10 m=24
